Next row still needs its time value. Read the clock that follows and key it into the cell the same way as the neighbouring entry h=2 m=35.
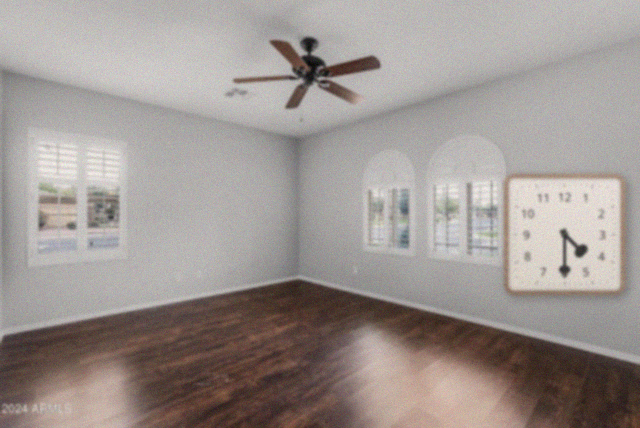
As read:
h=4 m=30
